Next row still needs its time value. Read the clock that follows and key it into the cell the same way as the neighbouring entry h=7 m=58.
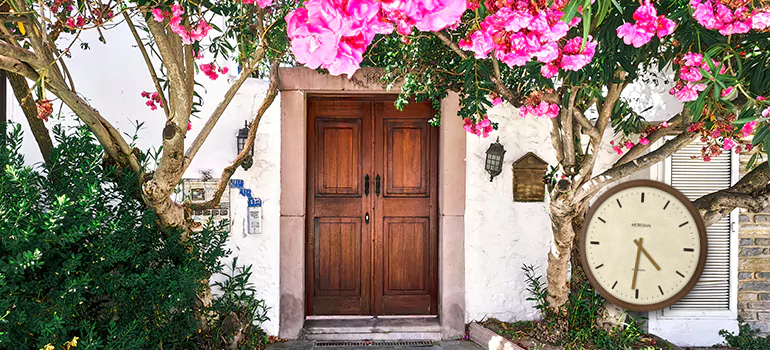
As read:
h=4 m=31
